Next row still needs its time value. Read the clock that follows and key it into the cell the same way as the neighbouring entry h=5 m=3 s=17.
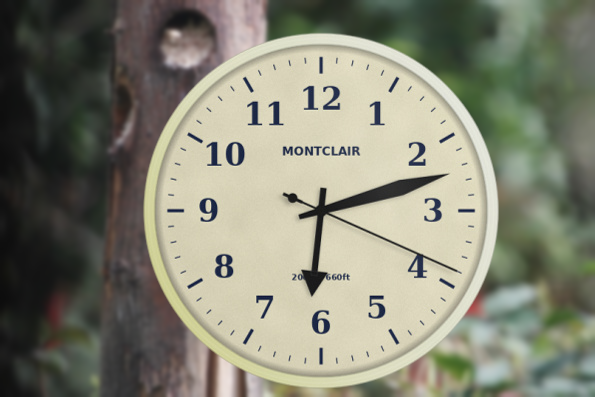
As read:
h=6 m=12 s=19
